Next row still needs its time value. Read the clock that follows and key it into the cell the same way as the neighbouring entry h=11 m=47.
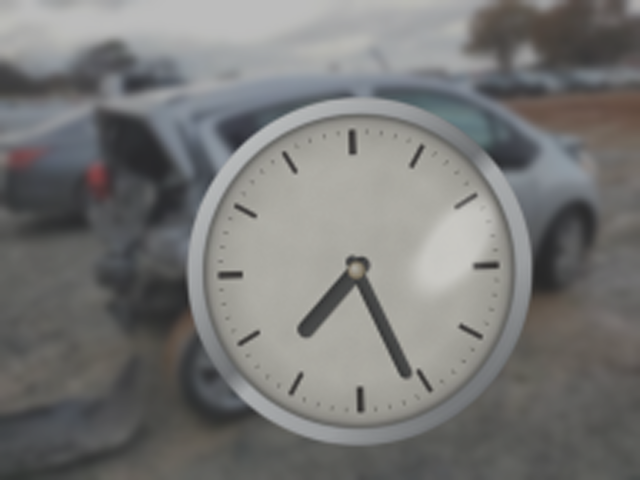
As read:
h=7 m=26
